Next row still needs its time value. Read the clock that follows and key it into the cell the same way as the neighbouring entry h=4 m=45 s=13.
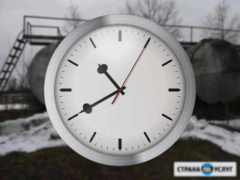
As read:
h=10 m=40 s=5
